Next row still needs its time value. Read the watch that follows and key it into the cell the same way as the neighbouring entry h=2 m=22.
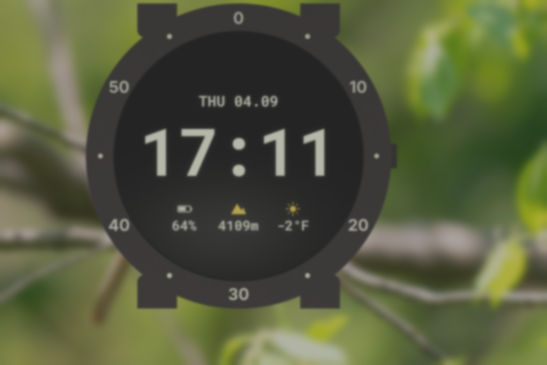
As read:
h=17 m=11
